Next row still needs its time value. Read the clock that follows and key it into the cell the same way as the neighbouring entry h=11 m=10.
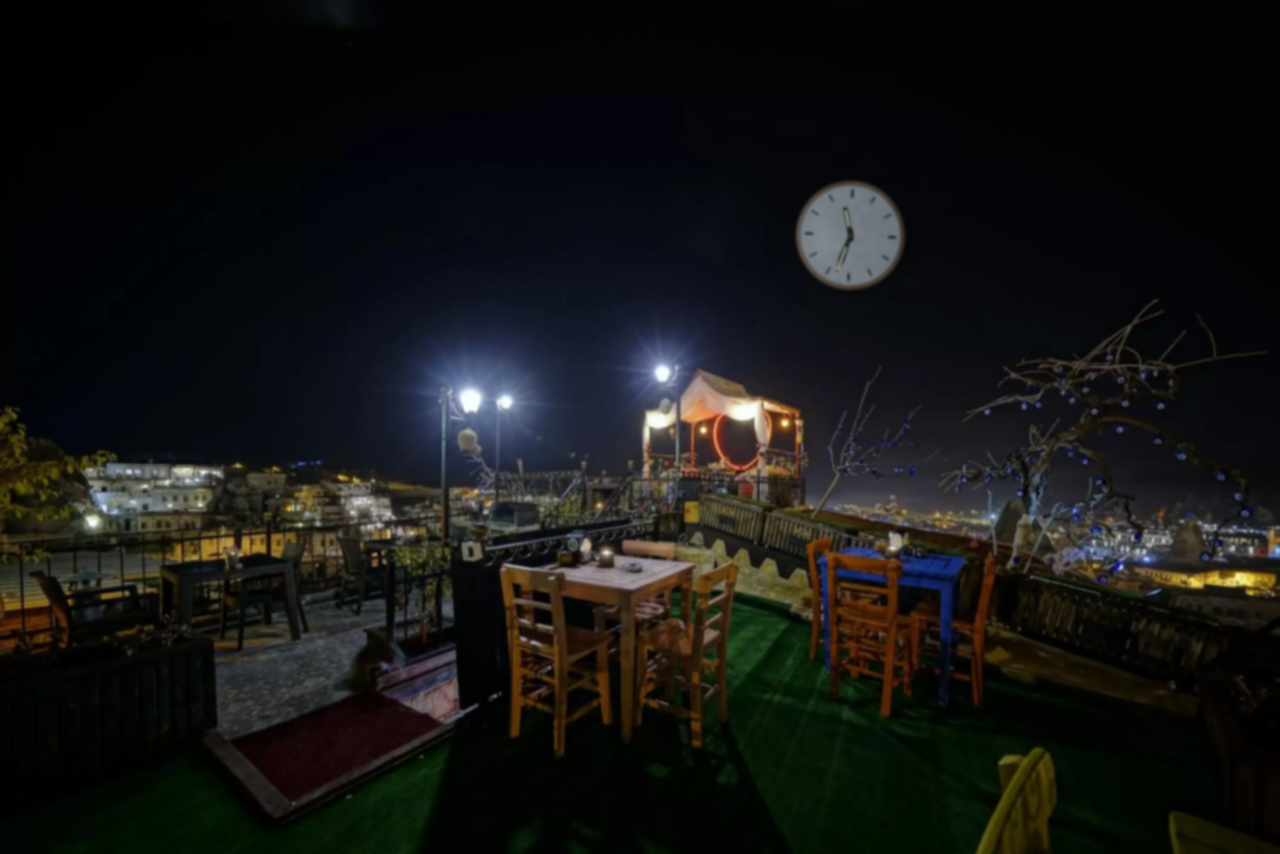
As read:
h=11 m=33
